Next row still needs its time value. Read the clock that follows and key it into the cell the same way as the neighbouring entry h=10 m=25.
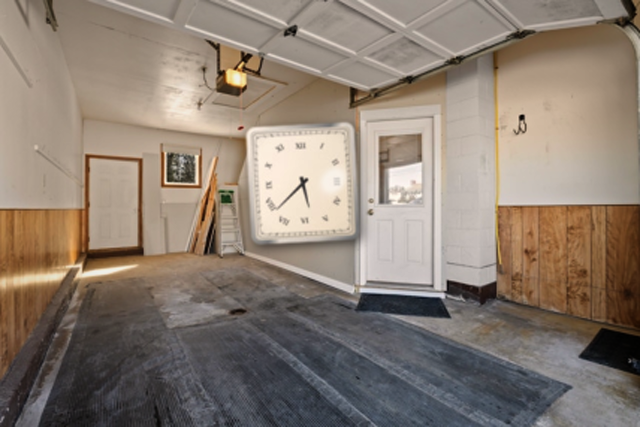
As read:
h=5 m=38
